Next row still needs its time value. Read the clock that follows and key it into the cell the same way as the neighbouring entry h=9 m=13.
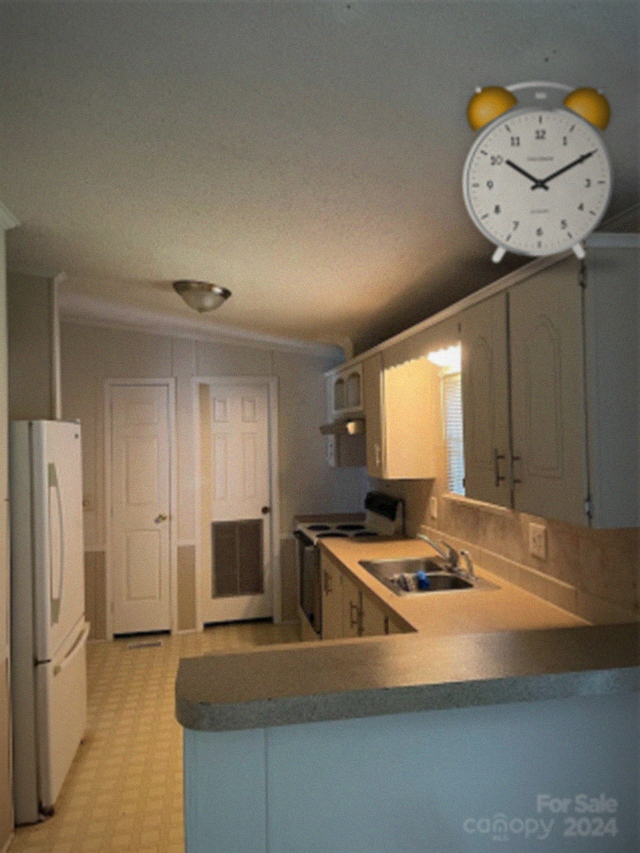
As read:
h=10 m=10
